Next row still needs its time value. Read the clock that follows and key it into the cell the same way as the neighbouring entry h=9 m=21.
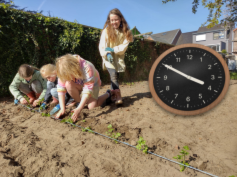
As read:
h=3 m=50
